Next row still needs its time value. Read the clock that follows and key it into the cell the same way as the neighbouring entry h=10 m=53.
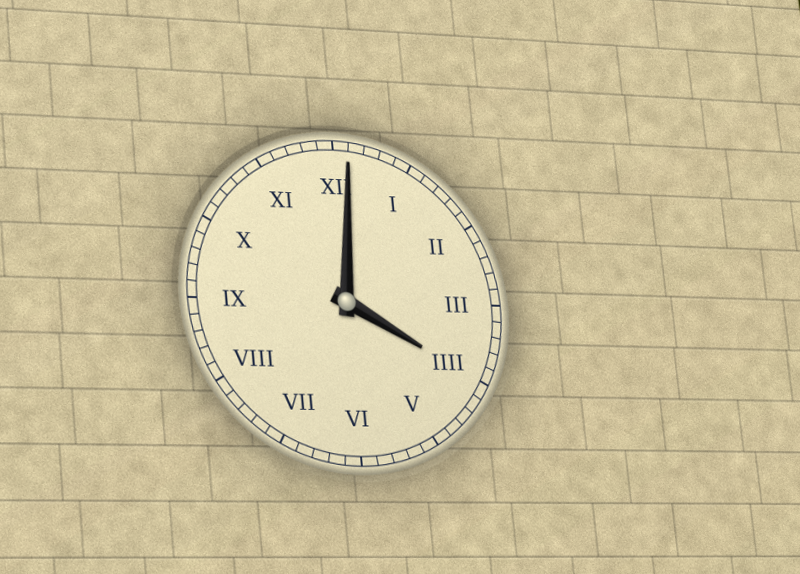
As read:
h=4 m=1
